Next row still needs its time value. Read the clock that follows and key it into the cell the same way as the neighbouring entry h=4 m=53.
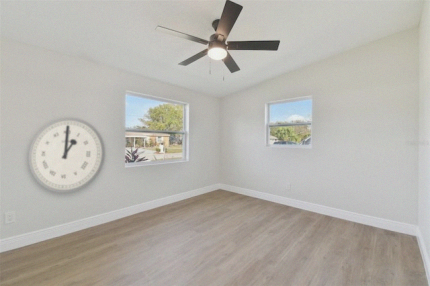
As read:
h=1 m=0
